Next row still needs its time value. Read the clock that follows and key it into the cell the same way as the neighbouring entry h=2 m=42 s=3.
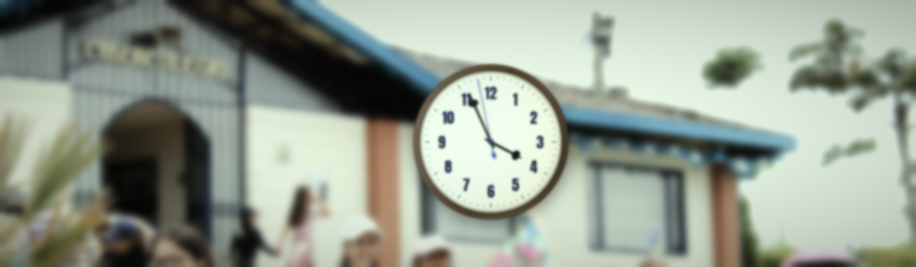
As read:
h=3 m=55 s=58
